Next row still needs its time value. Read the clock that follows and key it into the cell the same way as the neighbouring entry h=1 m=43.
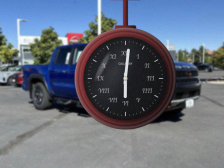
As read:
h=6 m=1
